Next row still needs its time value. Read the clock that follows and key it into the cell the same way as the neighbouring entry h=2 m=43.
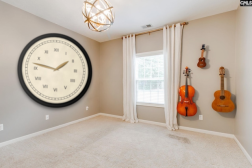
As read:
h=1 m=47
